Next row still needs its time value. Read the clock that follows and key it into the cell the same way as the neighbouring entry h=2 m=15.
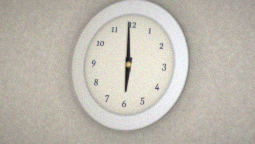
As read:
h=5 m=59
